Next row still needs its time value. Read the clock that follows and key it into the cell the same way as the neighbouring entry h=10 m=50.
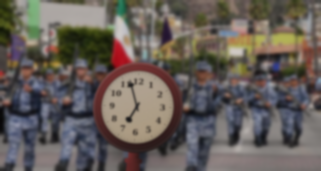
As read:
h=6 m=57
